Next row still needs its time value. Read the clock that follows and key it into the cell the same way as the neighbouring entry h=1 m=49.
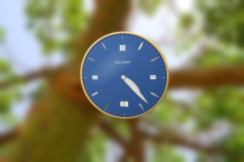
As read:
h=4 m=23
